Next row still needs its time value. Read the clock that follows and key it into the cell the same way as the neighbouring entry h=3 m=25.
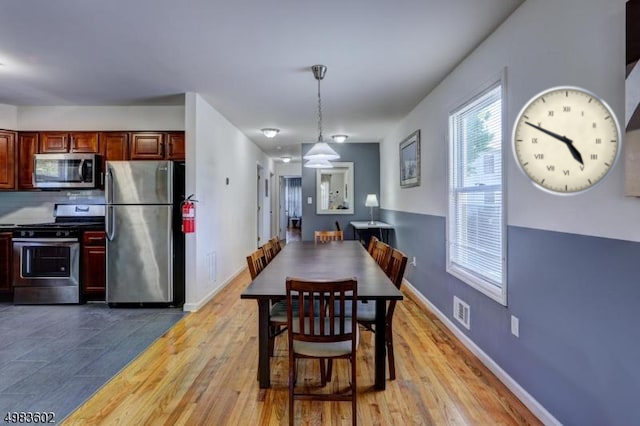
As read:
h=4 m=49
